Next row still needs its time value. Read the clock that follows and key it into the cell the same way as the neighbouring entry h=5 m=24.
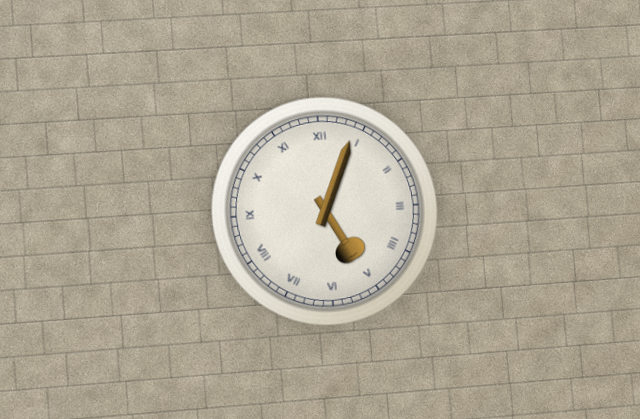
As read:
h=5 m=4
